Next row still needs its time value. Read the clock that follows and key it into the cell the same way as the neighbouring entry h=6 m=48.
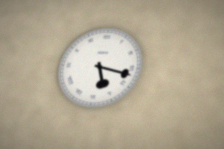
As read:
h=5 m=17
